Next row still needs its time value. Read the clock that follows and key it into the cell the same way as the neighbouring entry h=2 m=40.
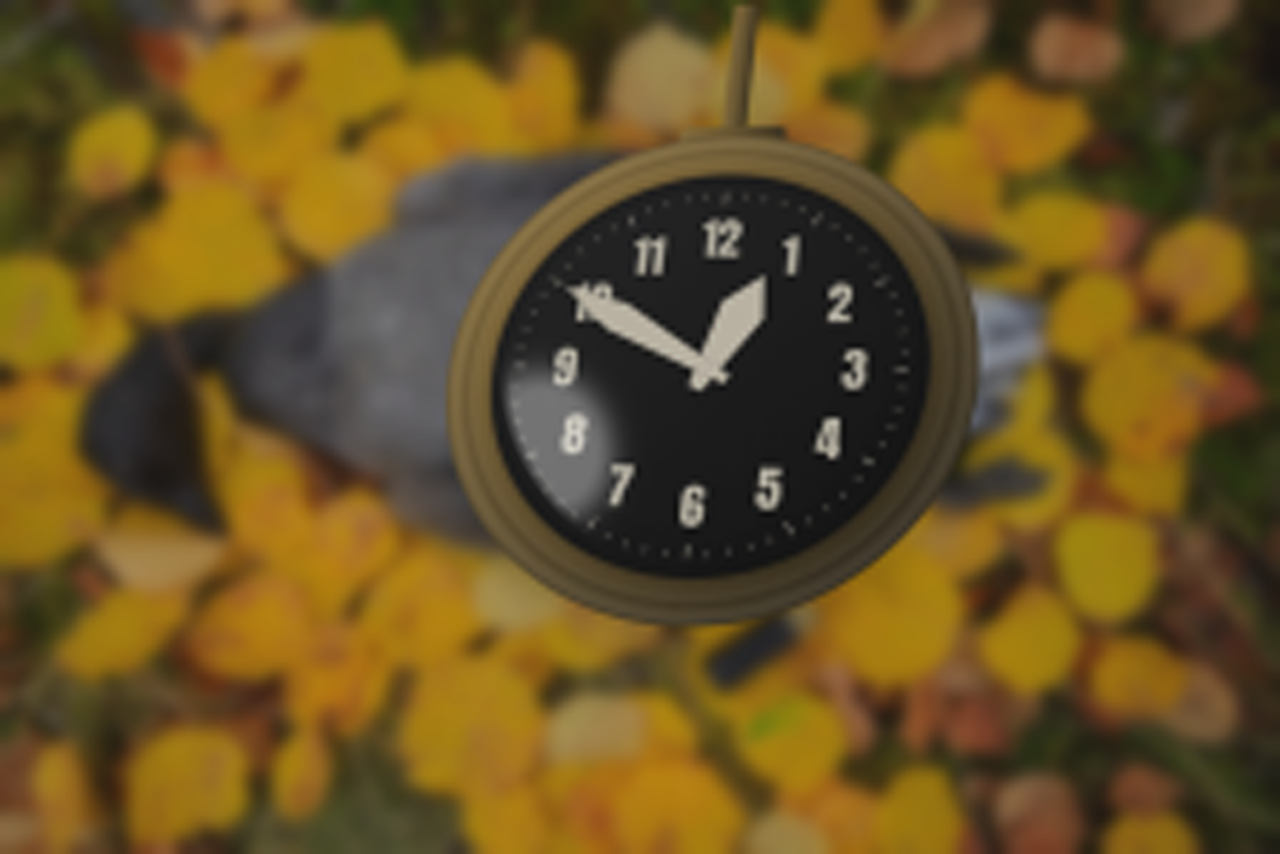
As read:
h=12 m=50
